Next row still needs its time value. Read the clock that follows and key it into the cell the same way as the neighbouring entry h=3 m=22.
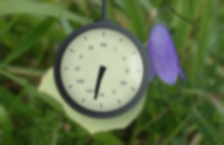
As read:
h=6 m=32
